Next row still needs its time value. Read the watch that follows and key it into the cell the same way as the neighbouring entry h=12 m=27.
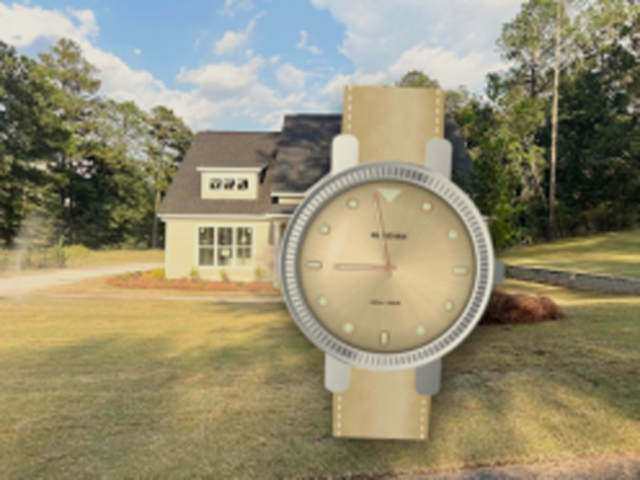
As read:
h=8 m=58
